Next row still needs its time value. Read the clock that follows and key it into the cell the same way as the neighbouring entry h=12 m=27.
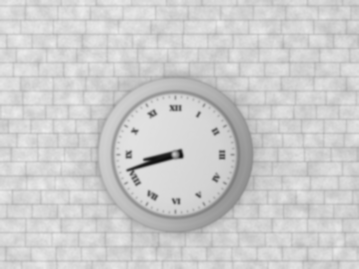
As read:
h=8 m=42
